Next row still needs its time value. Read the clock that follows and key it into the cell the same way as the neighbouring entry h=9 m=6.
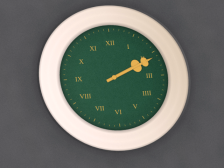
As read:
h=2 m=11
